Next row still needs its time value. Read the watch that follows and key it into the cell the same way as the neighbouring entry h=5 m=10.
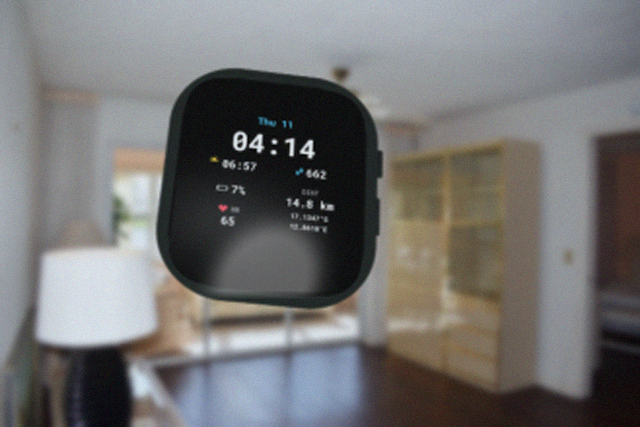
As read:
h=4 m=14
